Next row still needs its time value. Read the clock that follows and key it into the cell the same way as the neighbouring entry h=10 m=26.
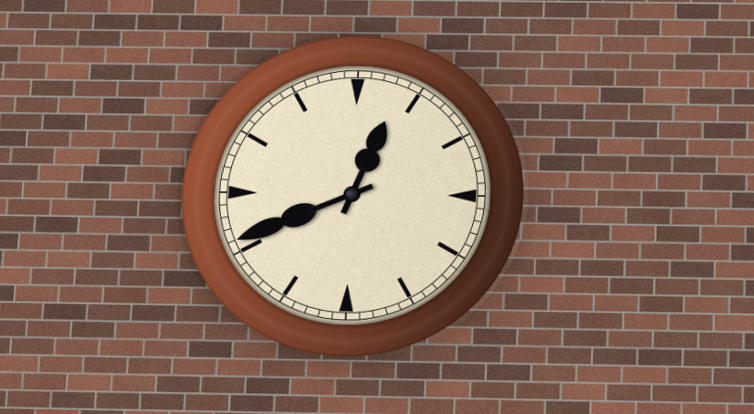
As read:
h=12 m=41
